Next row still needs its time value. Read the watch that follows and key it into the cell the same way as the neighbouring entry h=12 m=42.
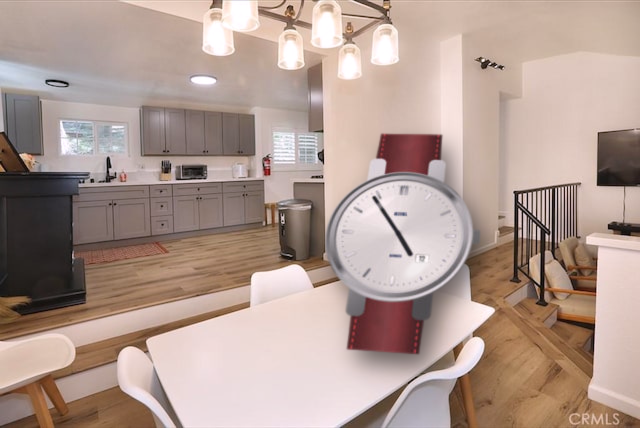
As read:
h=4 m=54
